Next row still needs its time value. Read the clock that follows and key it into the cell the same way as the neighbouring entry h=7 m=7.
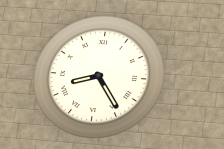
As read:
h=8 m=24
